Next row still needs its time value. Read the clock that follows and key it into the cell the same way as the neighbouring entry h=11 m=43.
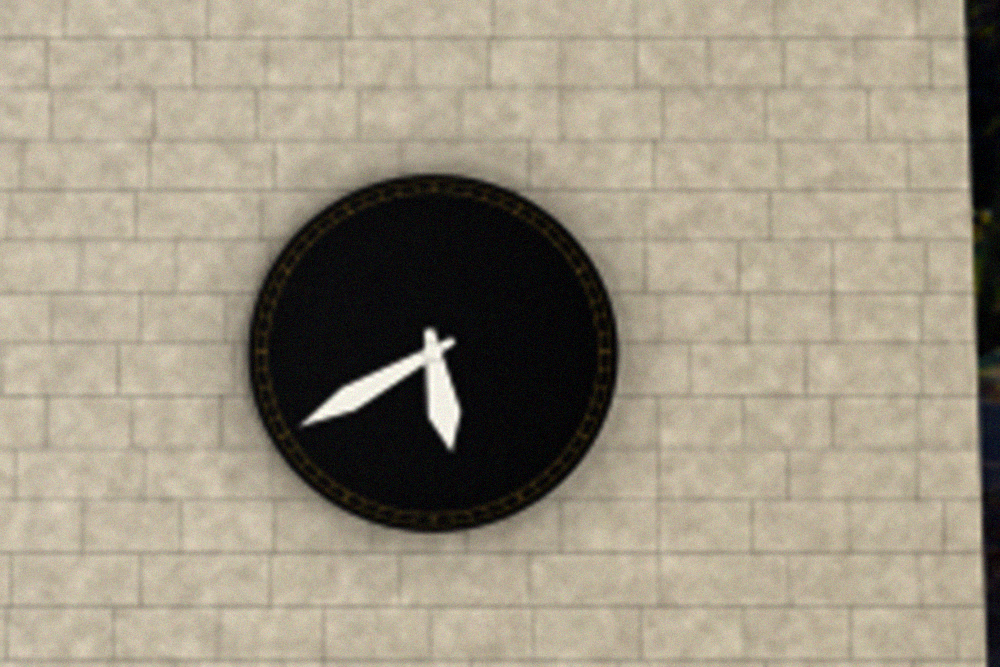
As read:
h=5 m=40
